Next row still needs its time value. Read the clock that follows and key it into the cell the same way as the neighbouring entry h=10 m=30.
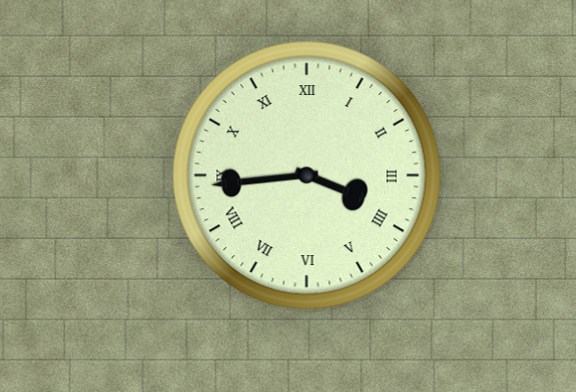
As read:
h=3 m=44
